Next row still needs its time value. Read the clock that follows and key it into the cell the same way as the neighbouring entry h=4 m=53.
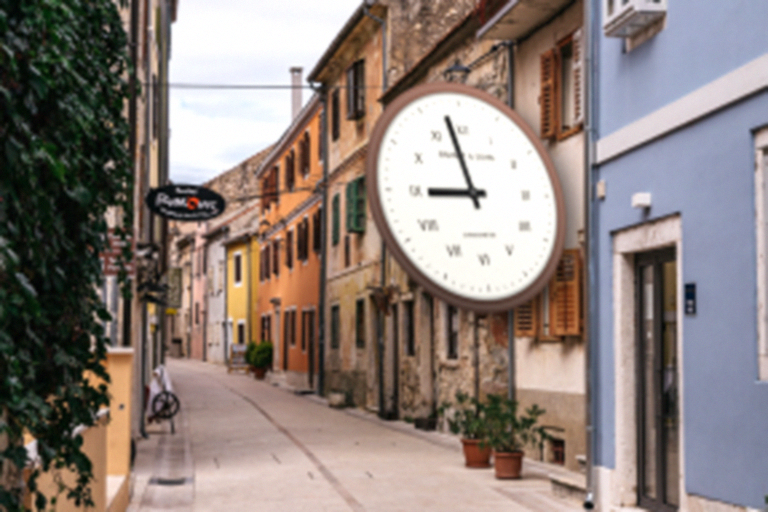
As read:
h=8 m=58
